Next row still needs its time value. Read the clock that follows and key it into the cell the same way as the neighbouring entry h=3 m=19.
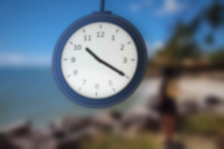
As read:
h=10 m=20
